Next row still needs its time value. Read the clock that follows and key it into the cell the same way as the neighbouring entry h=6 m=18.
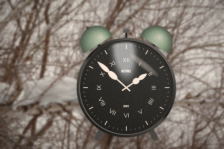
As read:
h=1 m=52
